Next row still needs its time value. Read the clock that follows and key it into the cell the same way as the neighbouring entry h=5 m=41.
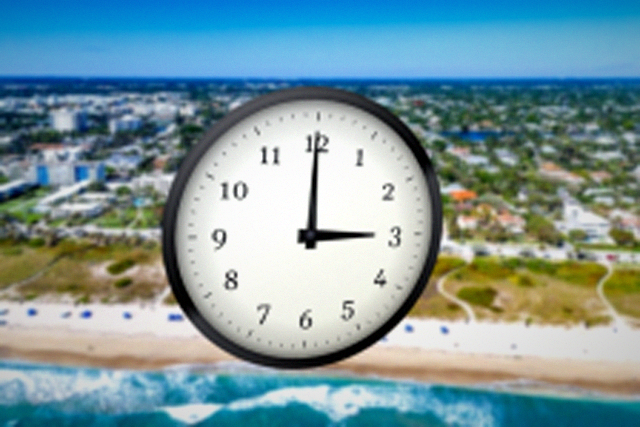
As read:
h=3 m=0
